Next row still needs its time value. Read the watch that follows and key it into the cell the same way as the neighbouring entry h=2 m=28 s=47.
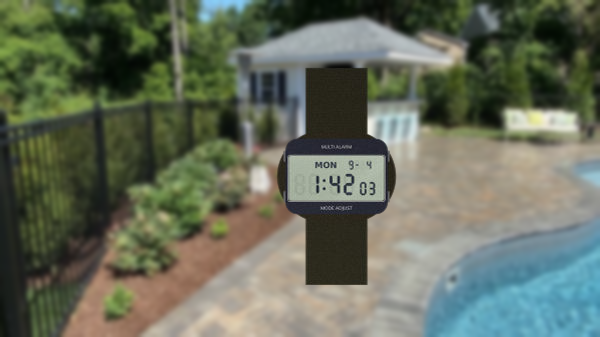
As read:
h=1 m=42 s=3
